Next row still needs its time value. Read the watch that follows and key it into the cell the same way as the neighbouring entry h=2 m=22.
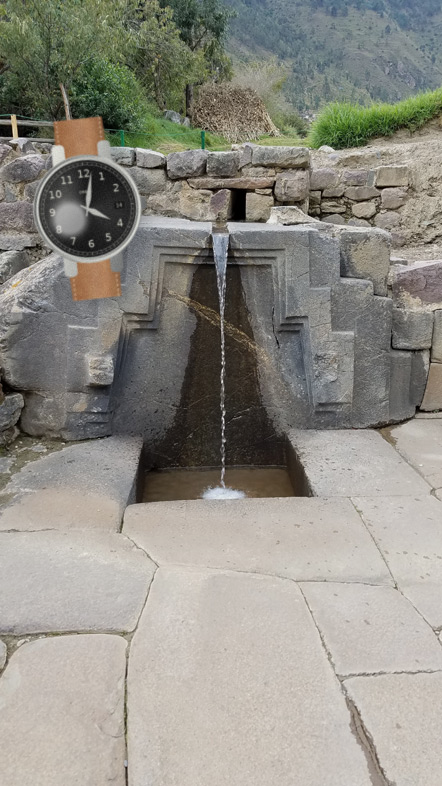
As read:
h=4 m=2
